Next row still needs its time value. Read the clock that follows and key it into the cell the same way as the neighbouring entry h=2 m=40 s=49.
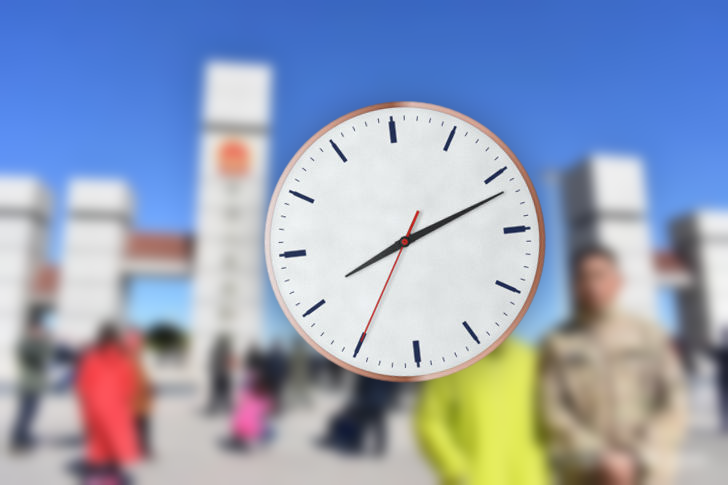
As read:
h=8 m=11 s=35
